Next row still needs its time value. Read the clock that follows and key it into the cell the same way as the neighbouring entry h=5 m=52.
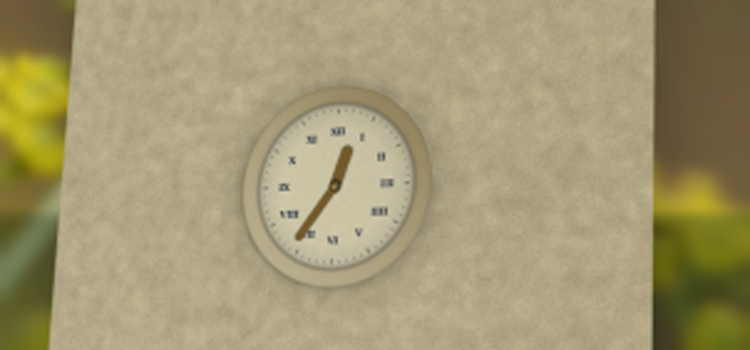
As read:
h=12 m=36
